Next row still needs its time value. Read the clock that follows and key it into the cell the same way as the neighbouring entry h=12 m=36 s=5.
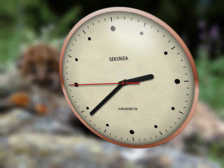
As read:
h=2 m=38 s=45
